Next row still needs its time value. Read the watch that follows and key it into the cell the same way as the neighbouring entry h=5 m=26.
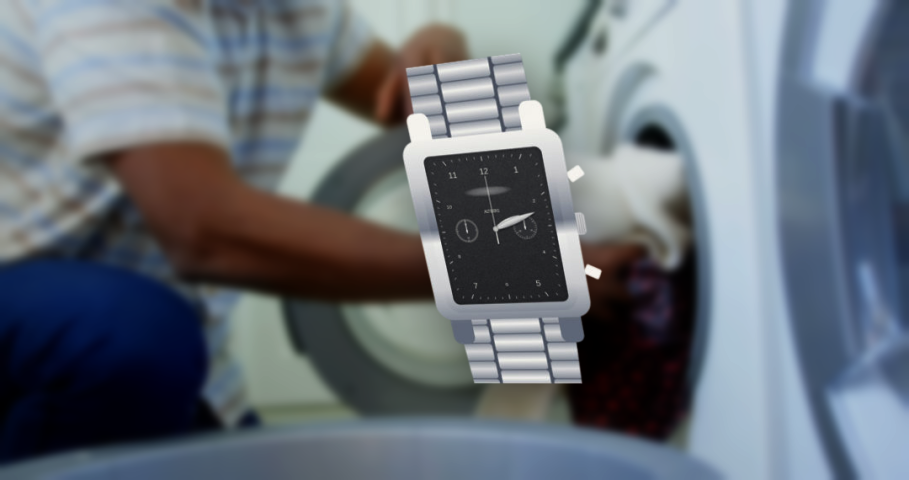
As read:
h=2 m=12
